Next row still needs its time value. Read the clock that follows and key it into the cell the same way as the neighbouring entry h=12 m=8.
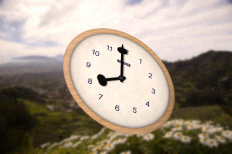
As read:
h=7 m=59
